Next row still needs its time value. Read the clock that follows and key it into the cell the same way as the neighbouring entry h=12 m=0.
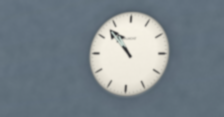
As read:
h=10 m=53
